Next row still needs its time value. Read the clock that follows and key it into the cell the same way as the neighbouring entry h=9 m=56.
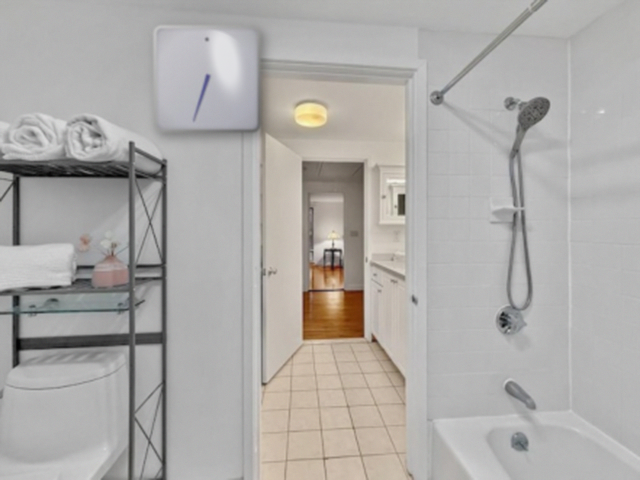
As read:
h=6 m=33
